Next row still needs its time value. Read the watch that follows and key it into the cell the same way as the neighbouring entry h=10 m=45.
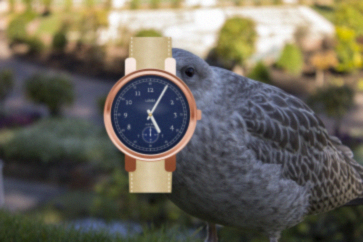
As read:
h=5 m=5
